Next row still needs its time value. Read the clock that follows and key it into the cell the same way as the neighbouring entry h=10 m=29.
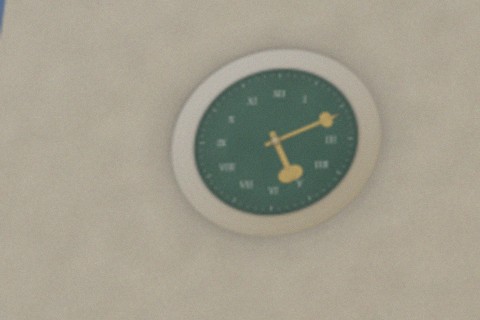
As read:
h=5 m=11
